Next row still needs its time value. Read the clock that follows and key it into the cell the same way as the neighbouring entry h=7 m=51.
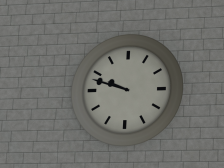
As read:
h=9 m=48
